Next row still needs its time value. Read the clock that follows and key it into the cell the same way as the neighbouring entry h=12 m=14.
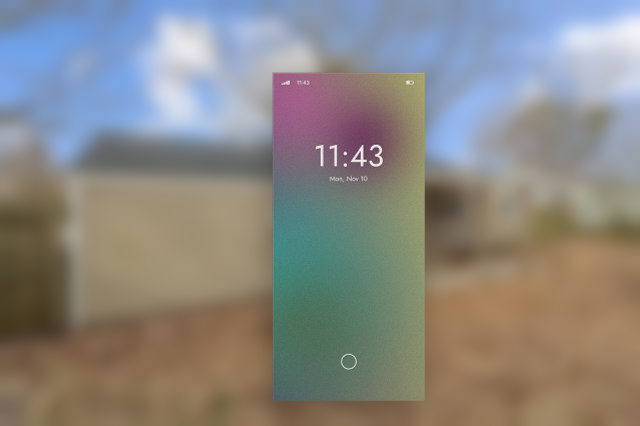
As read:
h=11 m=43
